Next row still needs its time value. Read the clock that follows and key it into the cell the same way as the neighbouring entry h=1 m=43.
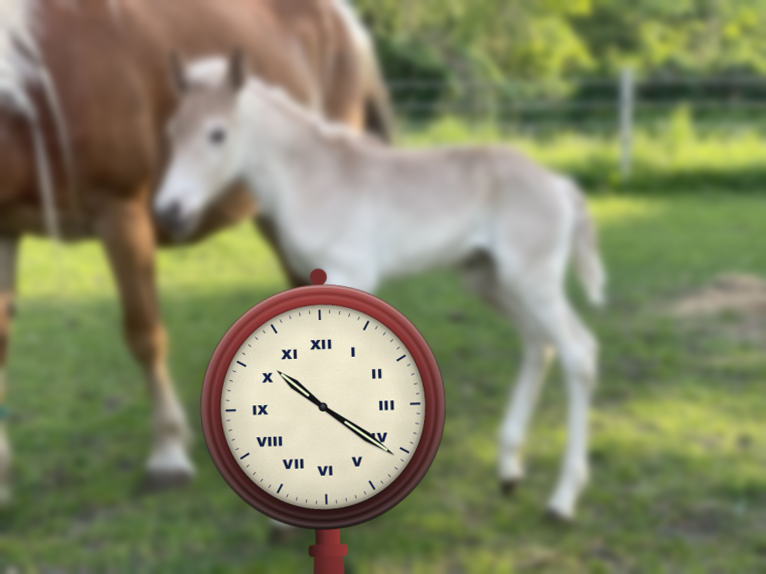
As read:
h=10 m=21
